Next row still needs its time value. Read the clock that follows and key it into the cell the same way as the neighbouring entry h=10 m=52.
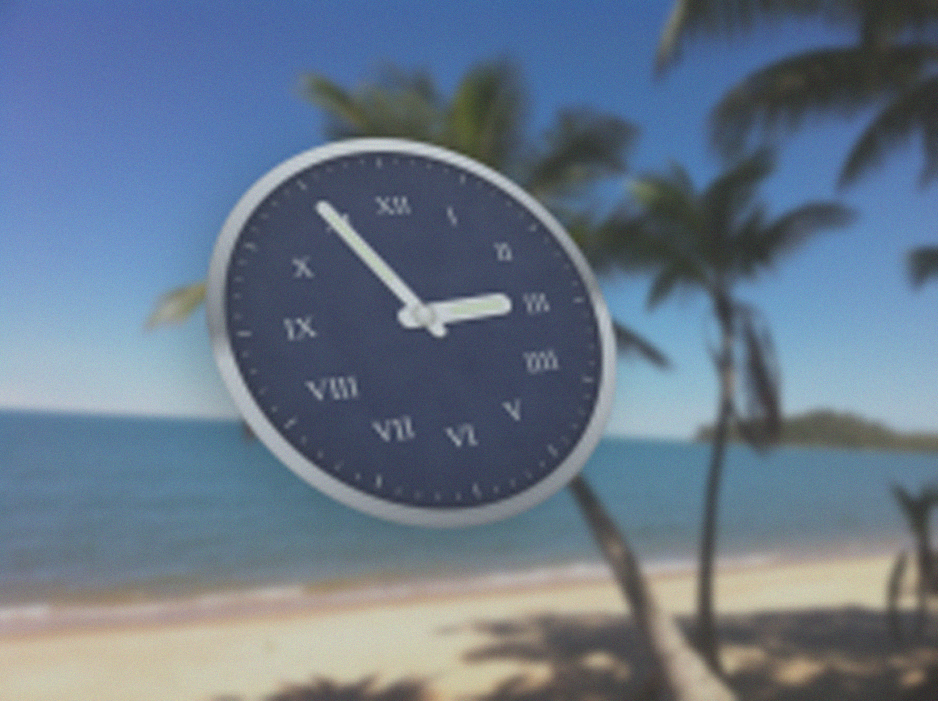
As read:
h=2 m=55
